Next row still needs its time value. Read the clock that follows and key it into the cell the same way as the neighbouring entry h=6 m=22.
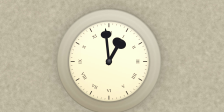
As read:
h=12 m=59
